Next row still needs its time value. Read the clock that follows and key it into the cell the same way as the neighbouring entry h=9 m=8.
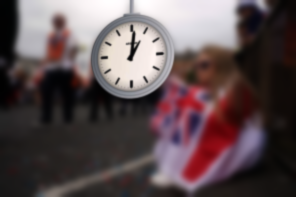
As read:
h=1 m=1
